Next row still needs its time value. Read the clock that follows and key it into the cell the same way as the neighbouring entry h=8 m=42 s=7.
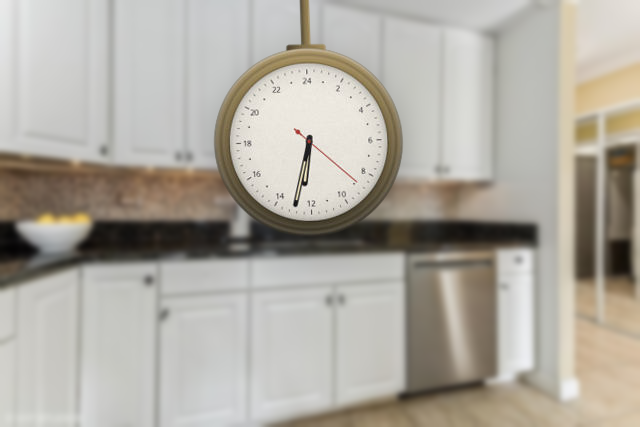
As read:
h=12 m=32 s=22
